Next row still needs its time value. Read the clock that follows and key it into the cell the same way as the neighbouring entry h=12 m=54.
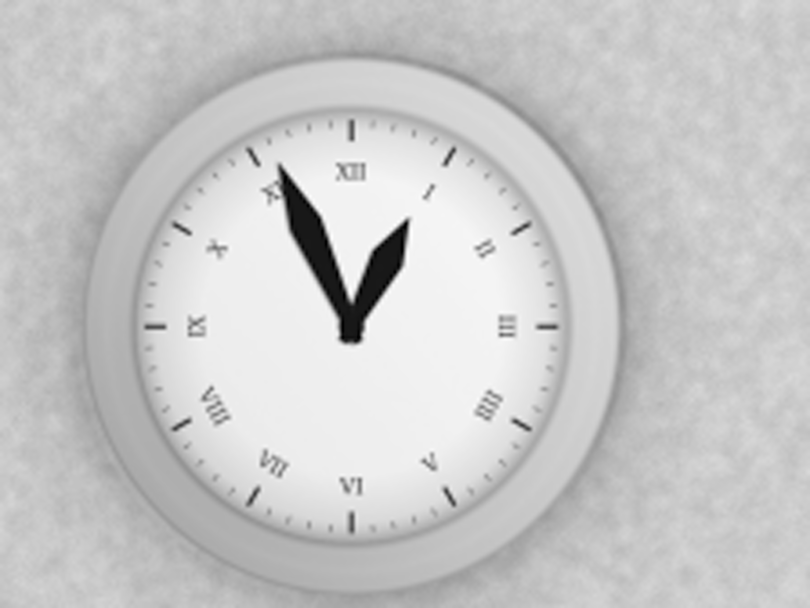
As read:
h=12 m=56
